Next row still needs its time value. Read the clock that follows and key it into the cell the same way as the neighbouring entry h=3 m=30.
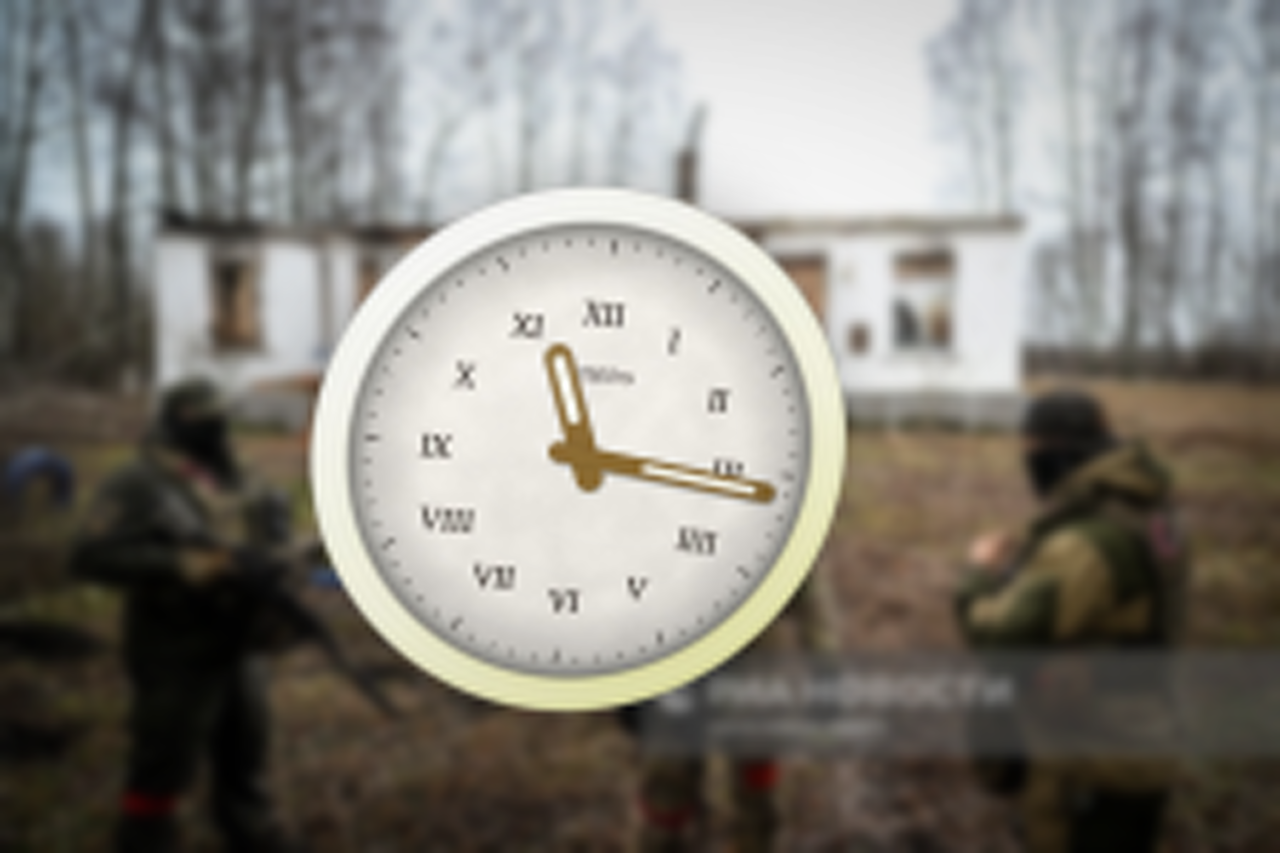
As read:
h=11 m=16
